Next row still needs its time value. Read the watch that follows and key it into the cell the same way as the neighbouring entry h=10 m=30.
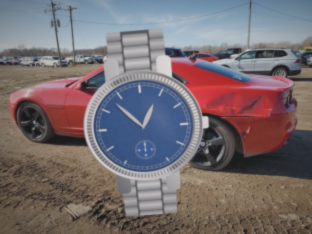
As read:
h=12 m=53
